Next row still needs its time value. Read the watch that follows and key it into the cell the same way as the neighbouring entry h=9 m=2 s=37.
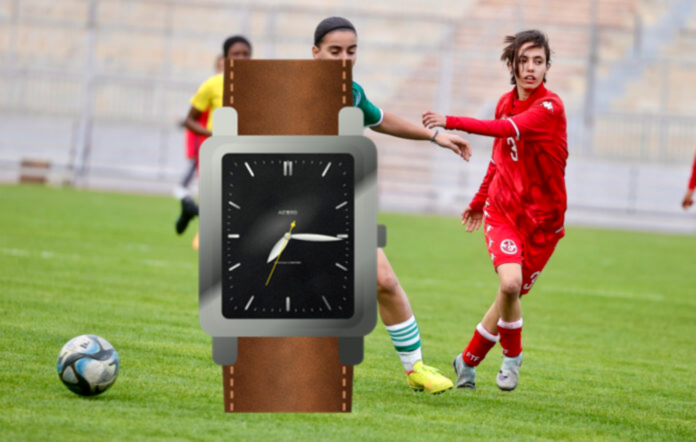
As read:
h=7 m=15 s=34
